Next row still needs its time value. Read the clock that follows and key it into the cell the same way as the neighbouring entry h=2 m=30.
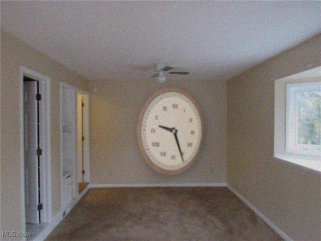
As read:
h=9 m=26
